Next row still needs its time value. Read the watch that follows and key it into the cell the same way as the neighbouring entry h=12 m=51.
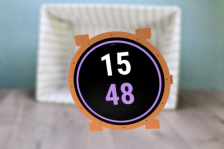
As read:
h=15 m=48
